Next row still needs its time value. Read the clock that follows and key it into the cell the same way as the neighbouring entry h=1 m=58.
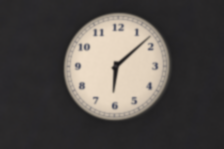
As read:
h=6 m=8
